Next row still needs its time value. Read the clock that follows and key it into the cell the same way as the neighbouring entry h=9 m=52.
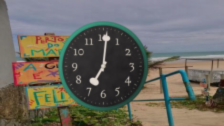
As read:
h=7 m=1
